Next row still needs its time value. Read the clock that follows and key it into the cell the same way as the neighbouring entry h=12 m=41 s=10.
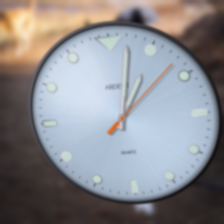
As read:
h=1 m=2 s=8
